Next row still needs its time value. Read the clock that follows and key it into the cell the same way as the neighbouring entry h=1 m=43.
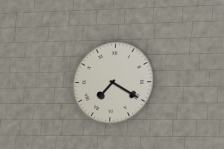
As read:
h=7 m=20
